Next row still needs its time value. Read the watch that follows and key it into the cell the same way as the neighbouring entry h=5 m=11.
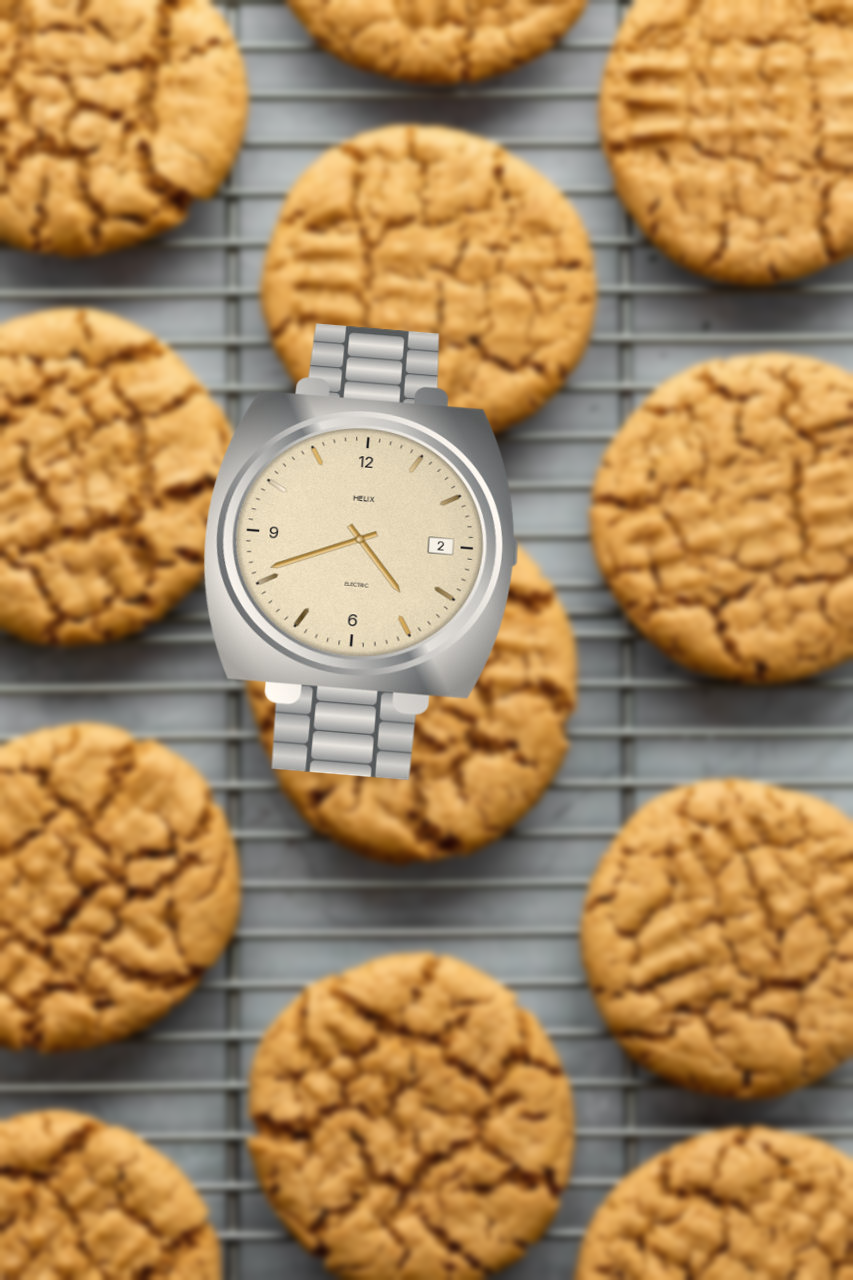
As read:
h=4 m=41
